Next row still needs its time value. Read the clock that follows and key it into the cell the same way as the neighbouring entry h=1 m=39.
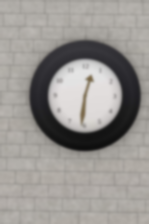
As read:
h=12 m=31
